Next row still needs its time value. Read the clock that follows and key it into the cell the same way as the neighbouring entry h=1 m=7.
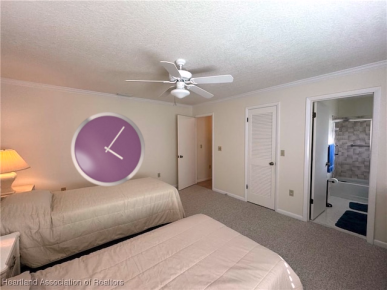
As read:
h=4 m=6
